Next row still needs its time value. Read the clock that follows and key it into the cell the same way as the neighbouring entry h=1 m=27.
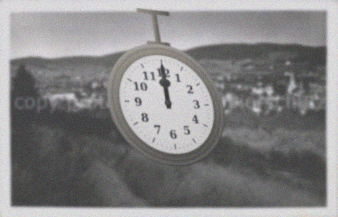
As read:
h=12 m=0
